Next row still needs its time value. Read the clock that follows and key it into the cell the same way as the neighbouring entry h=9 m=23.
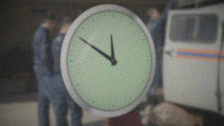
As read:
h=11 m=50
